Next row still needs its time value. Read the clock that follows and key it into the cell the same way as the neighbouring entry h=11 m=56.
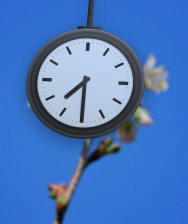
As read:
h=7 m=30
